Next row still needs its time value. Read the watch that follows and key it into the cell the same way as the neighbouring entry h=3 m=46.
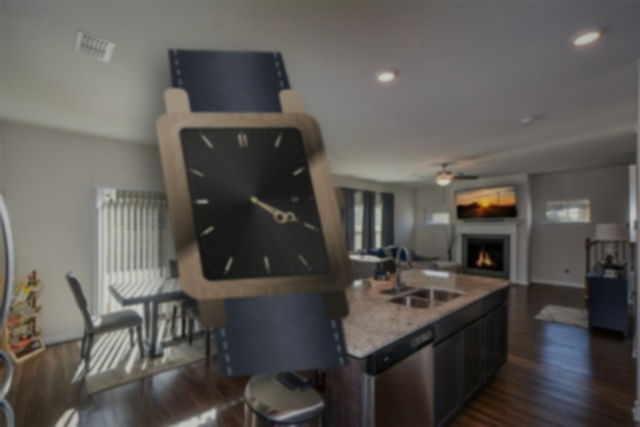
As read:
h=4 m=20
